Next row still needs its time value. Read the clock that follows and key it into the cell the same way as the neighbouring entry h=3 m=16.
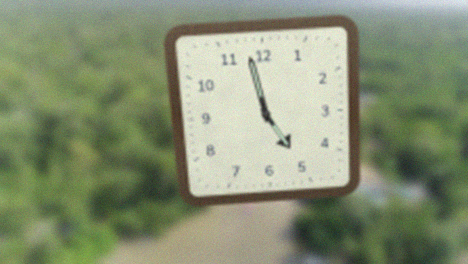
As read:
h=4 m=58
